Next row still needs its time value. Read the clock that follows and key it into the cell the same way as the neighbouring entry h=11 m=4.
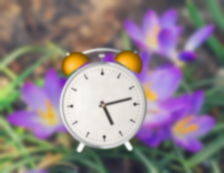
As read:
h=5 m=13
